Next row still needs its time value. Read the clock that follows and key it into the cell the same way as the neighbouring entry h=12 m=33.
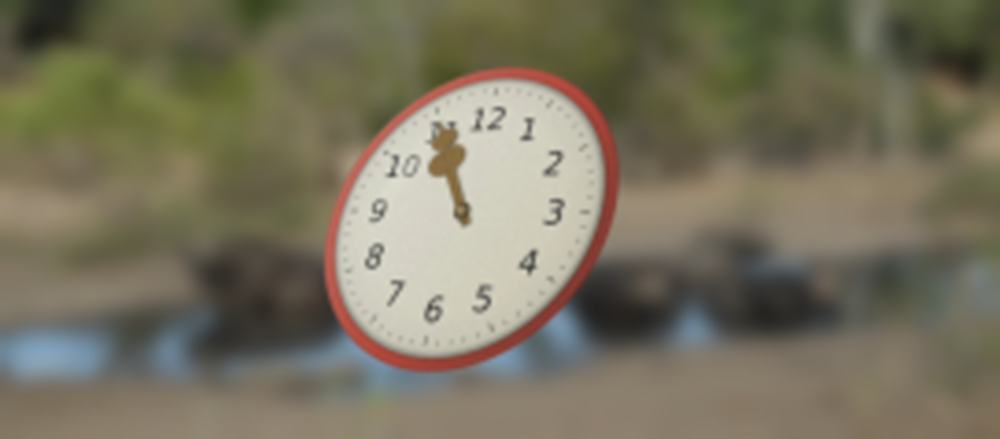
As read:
h=10 m=55
